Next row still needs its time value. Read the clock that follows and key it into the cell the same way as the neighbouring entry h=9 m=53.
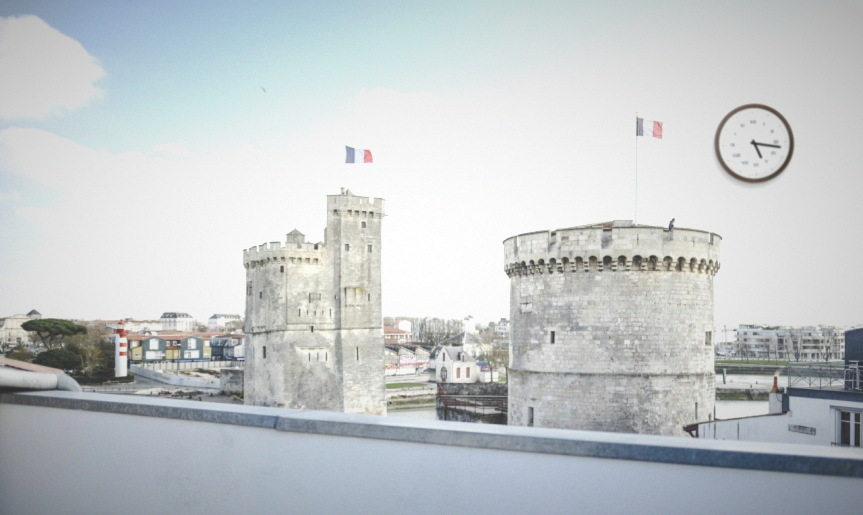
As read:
h=5 m=17
